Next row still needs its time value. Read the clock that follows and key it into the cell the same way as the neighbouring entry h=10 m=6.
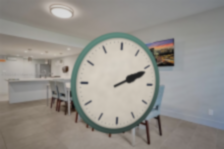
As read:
h=2 m=11
